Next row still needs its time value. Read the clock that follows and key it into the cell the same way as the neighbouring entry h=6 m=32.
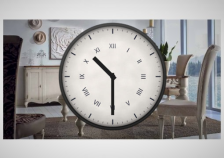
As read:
h=10 m=30
